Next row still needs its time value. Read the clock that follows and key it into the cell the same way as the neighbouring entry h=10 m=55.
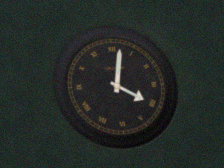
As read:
h=4 m=2
